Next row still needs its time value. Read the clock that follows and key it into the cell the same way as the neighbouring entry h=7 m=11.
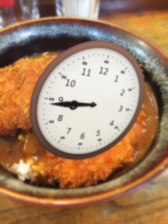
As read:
h=8 m=44
